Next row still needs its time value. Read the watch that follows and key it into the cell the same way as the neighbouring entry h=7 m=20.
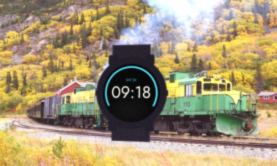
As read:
h=9 m=18
